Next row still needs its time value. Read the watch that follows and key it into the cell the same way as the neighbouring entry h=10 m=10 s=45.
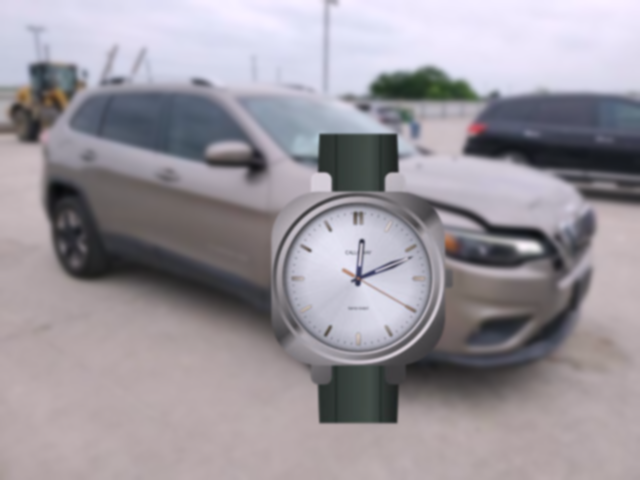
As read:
h=12 m=11 s=20
